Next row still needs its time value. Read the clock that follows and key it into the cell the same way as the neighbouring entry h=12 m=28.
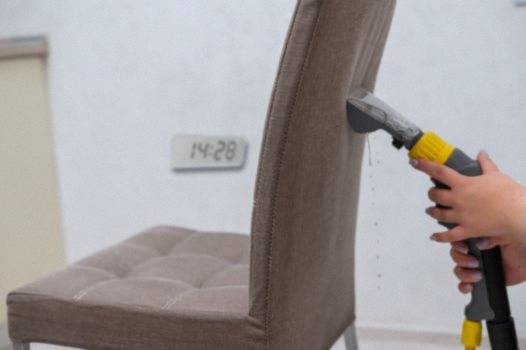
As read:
h=14 m=28
